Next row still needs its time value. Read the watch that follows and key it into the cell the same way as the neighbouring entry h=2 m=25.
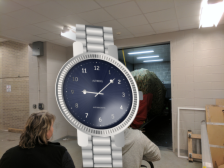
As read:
h=9 m=8
